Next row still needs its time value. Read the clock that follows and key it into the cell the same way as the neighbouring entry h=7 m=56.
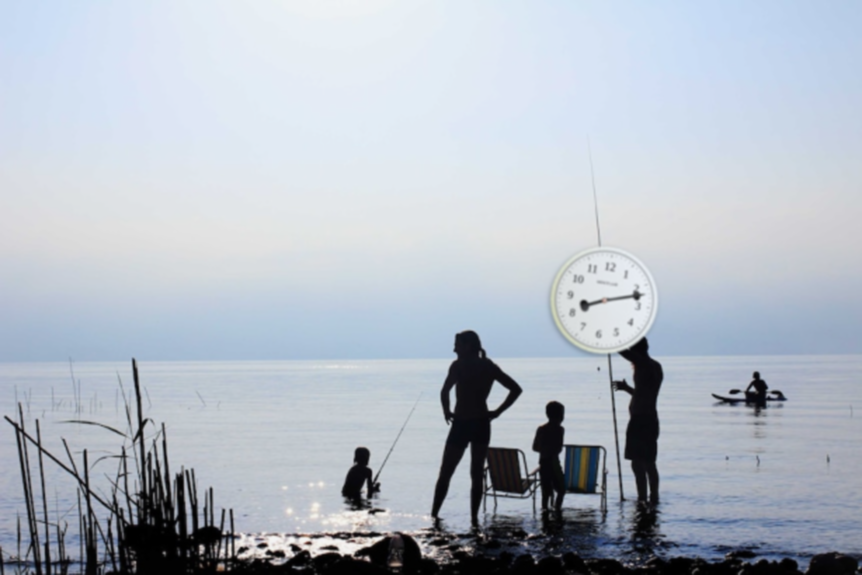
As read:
h=8 m=12
